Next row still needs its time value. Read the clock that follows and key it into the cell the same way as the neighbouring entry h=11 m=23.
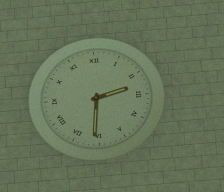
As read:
h=2 m=31
